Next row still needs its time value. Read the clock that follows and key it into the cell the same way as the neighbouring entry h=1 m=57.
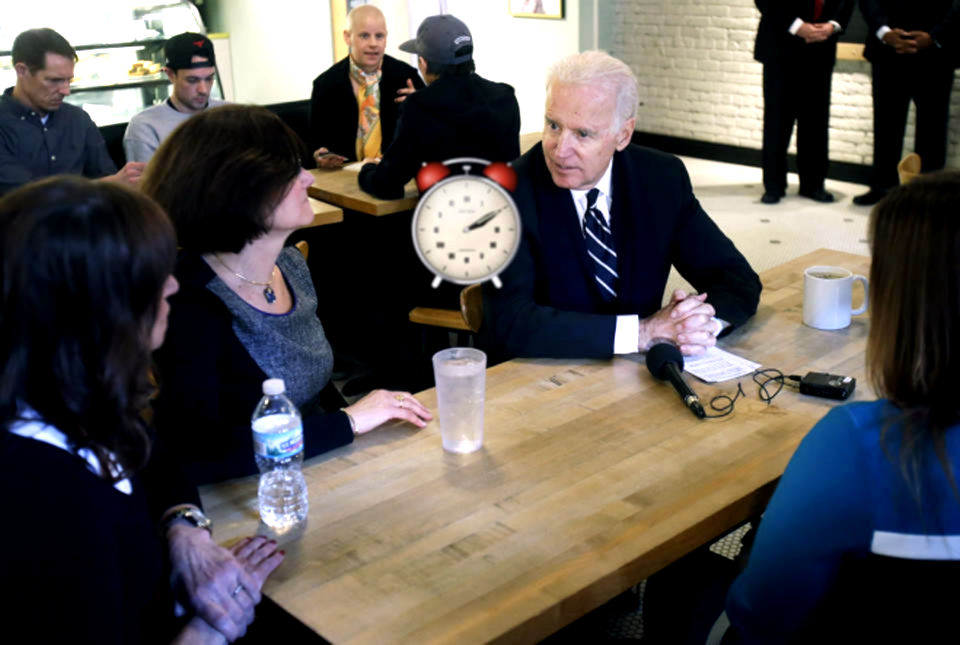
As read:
h=2 m=10
